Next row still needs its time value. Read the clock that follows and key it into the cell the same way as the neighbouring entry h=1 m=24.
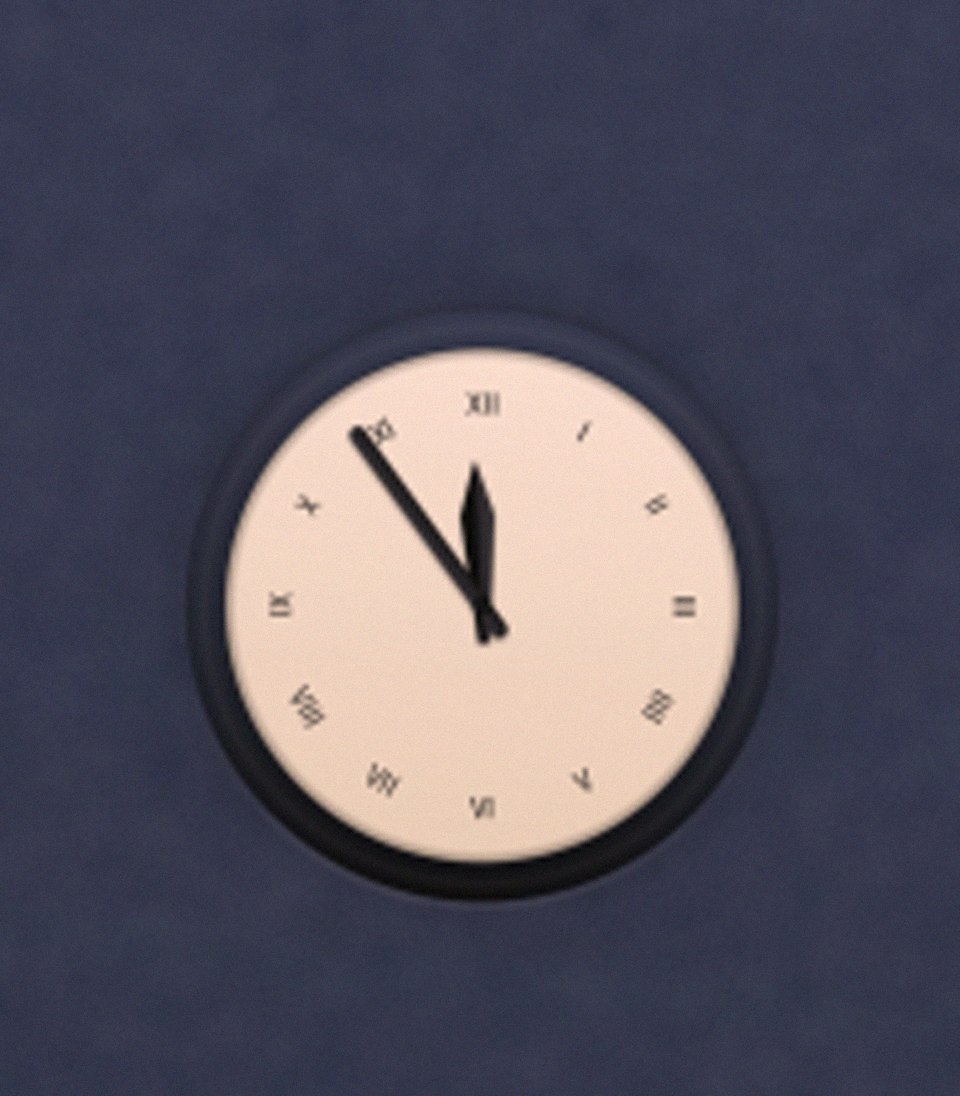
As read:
h=11 m=54
